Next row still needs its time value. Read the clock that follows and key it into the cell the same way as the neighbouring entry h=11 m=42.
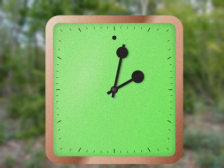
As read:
h=2 m=2
